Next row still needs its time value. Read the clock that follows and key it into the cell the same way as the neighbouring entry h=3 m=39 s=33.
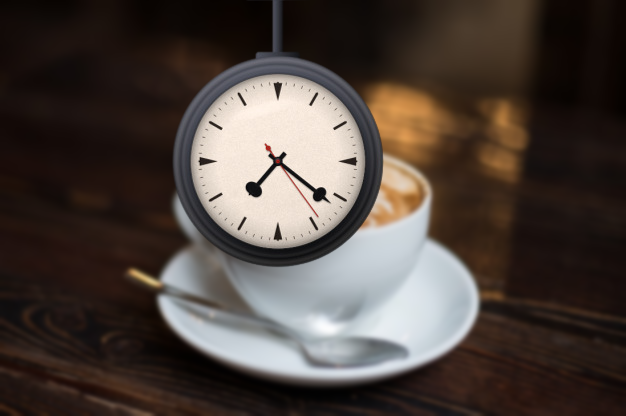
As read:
h=7 m=21 s=24
